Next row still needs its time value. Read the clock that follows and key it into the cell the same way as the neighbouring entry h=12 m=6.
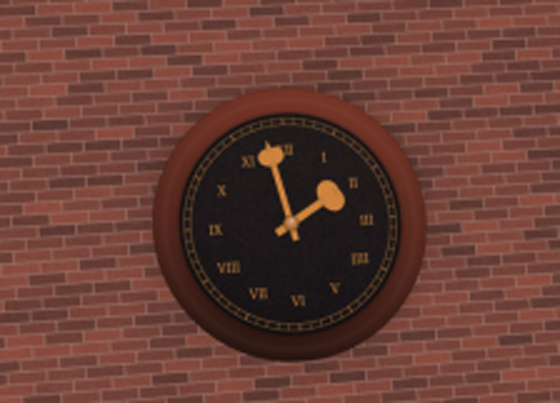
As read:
h=1 m=58
